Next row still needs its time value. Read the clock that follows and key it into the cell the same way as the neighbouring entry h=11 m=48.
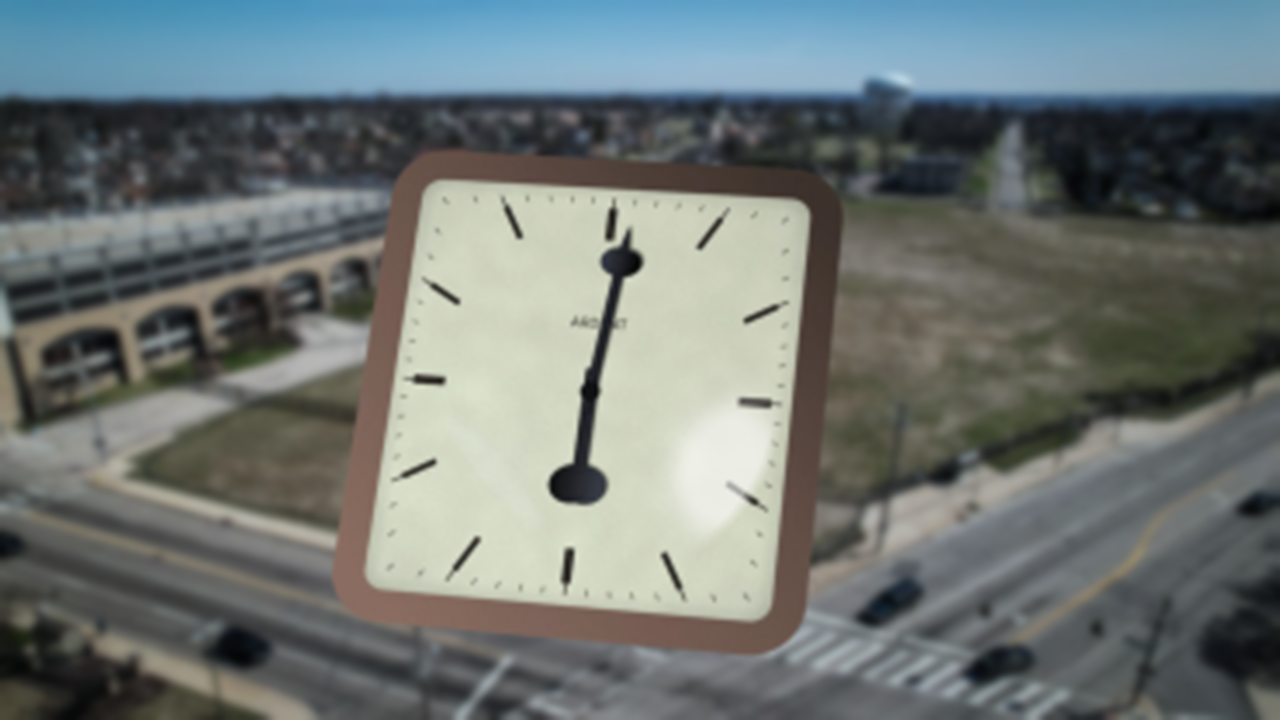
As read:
h=6 m=1
